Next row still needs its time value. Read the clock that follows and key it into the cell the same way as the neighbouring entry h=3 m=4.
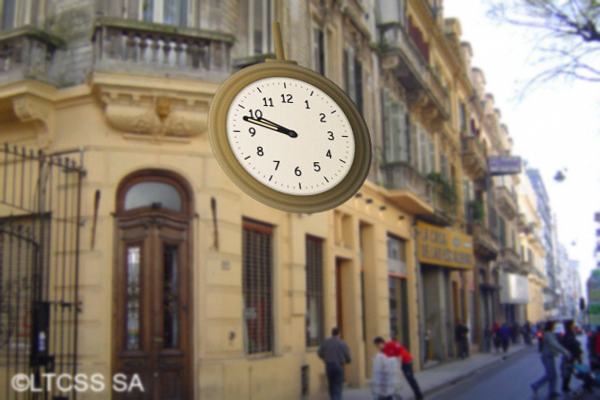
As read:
h=9 m=48
